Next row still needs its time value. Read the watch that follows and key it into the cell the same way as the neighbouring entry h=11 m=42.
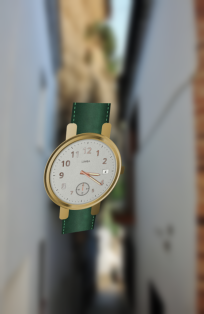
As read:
h=3 m=21
